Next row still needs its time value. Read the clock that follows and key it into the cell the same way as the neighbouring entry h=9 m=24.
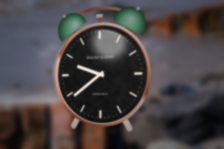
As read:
h=9 m=39
